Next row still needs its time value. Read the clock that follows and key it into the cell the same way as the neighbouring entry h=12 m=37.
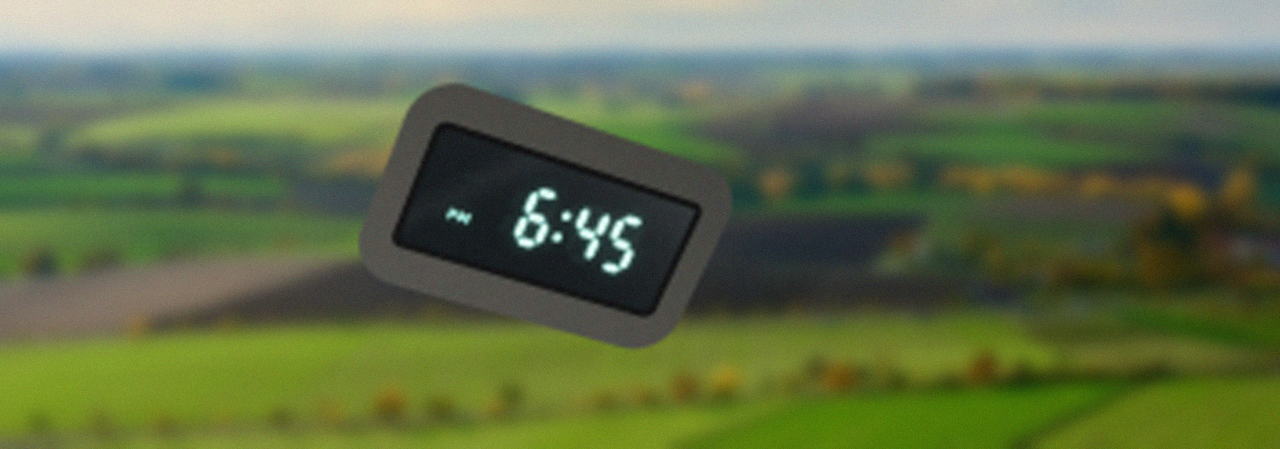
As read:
h=6 m=45
